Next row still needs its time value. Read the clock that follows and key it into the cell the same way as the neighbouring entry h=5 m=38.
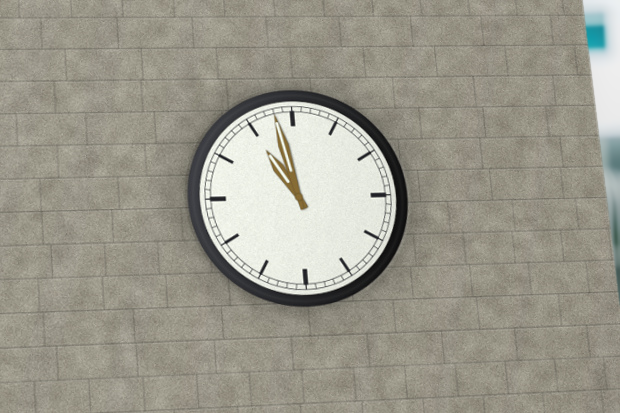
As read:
h=10 m=58
